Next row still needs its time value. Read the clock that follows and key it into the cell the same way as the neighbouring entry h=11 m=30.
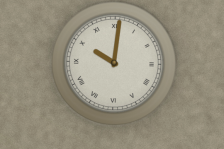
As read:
h=10 m=1
